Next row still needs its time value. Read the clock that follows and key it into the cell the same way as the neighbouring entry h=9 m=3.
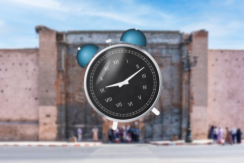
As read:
h=9 m=12
